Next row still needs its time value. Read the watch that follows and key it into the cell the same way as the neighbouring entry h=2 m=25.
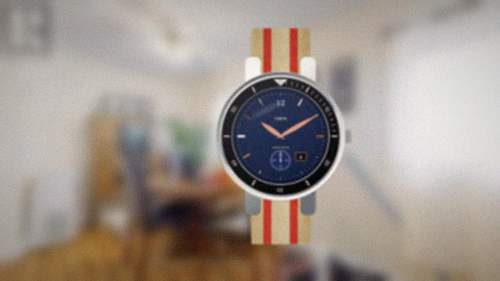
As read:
h=10 m=10
